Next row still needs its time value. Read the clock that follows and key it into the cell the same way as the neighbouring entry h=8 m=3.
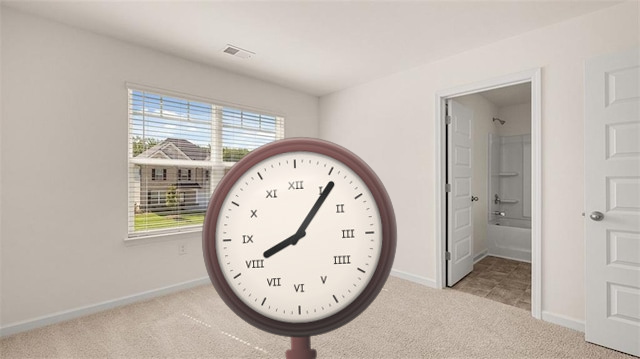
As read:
h=8 m=6
